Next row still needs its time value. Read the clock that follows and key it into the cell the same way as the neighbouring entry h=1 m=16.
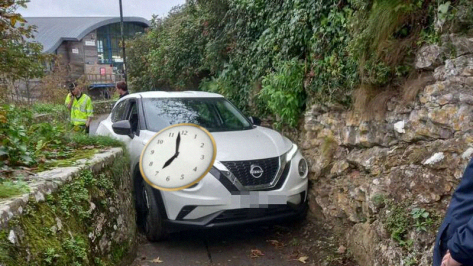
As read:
h=6 m=58
